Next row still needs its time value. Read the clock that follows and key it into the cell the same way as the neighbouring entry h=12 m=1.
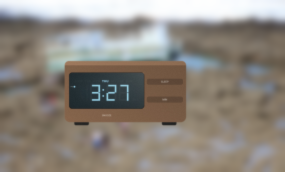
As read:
h=3 m=27
